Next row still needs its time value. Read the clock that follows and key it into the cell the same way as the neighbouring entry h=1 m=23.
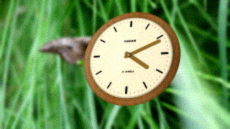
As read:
h=4 m=11
